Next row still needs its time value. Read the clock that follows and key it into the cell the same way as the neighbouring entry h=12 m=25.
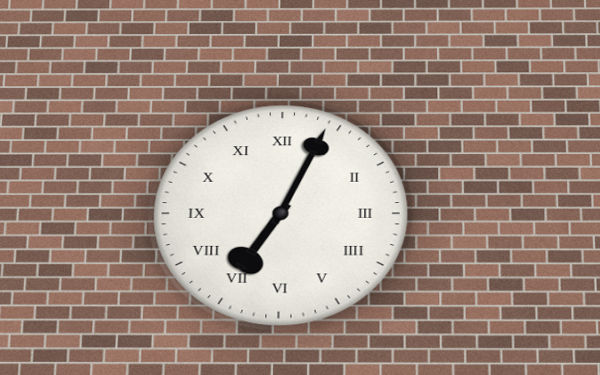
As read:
h=7 m=4
